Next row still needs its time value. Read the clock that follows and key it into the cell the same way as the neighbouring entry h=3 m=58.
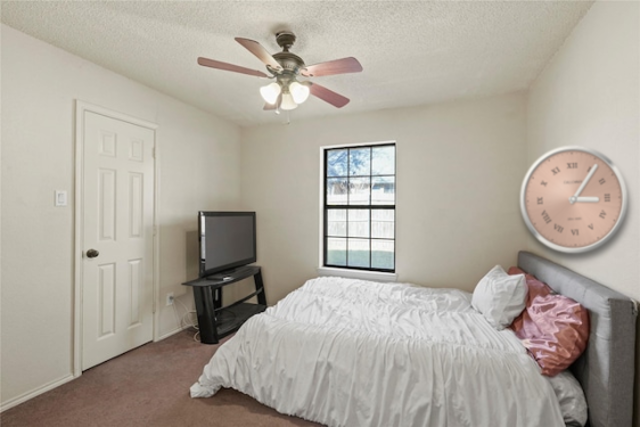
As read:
h=3 m=6
